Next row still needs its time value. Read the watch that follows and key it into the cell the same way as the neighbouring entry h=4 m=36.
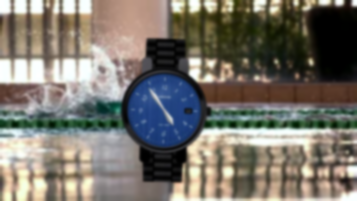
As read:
h=4 m=54
